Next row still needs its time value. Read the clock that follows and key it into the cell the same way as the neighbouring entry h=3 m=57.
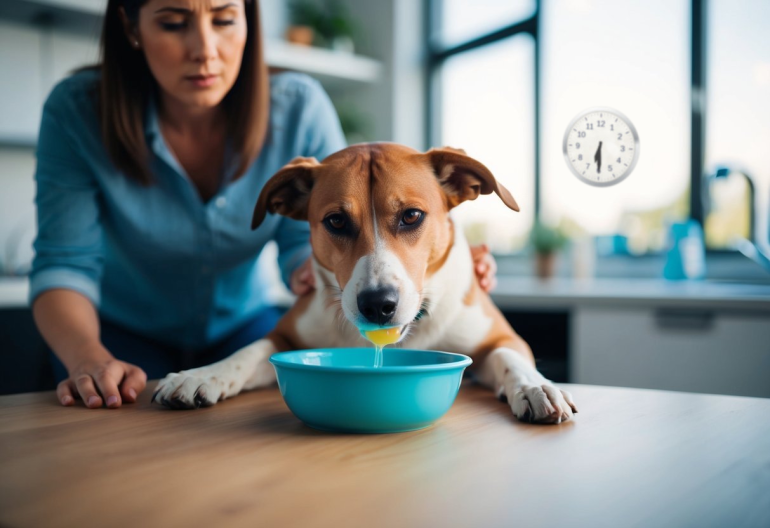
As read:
h=6 m=30
